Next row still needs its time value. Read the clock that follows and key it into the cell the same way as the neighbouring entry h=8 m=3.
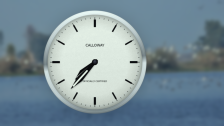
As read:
h=7 m=37
